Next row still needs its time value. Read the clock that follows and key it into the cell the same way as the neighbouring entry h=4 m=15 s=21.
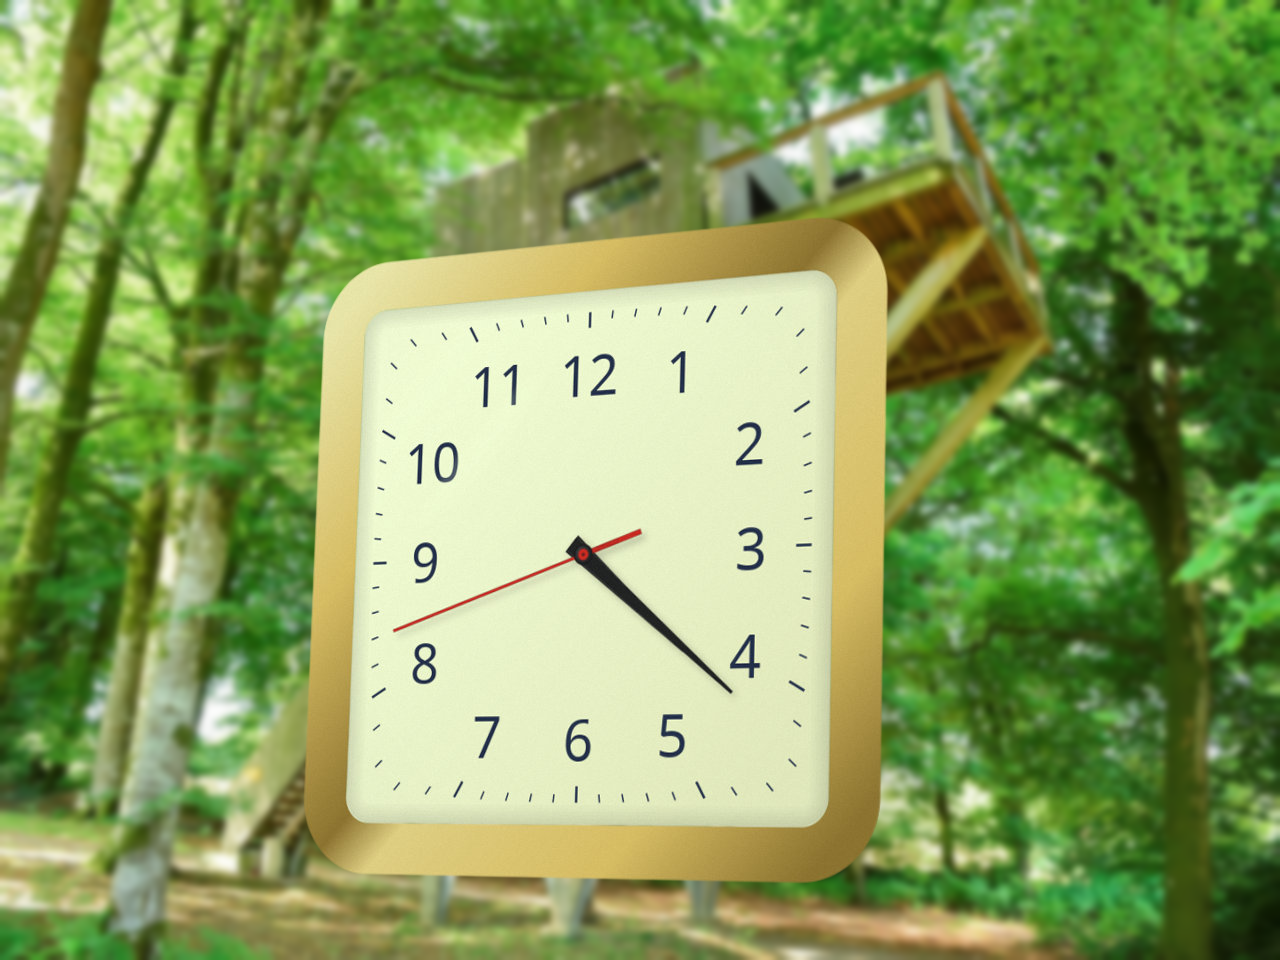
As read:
h=4 m=21 s=42
